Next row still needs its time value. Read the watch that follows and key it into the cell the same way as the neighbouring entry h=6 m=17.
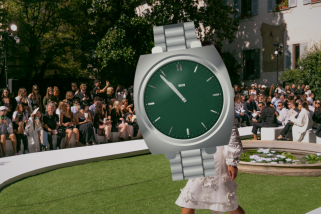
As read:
h=10 m=54
